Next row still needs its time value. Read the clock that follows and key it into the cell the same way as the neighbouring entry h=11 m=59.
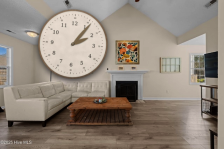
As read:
h=2 m=6
